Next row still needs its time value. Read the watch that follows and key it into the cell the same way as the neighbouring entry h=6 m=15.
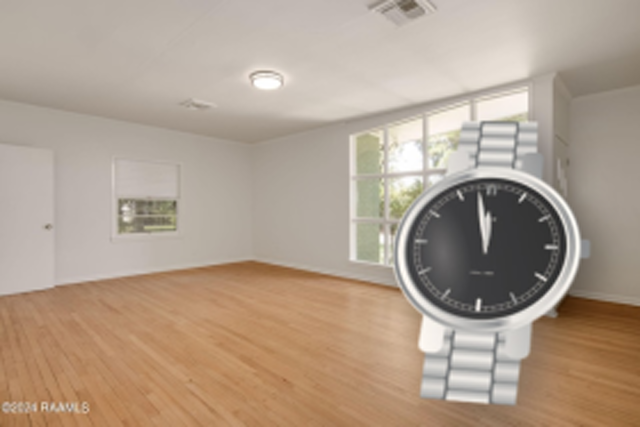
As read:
h=11 m=58
